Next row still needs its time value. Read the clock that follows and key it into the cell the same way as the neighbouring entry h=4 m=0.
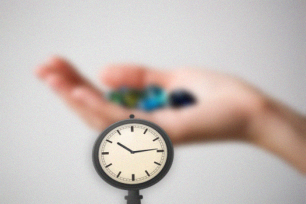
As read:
h=10 m=14
